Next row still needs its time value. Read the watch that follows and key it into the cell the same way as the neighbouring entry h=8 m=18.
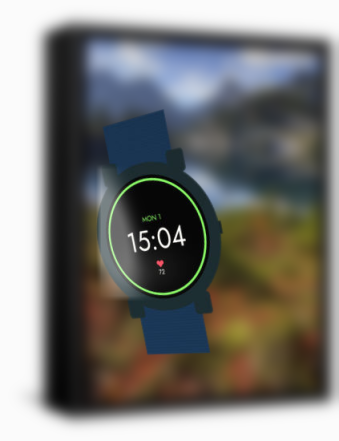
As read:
h=15 m=4
